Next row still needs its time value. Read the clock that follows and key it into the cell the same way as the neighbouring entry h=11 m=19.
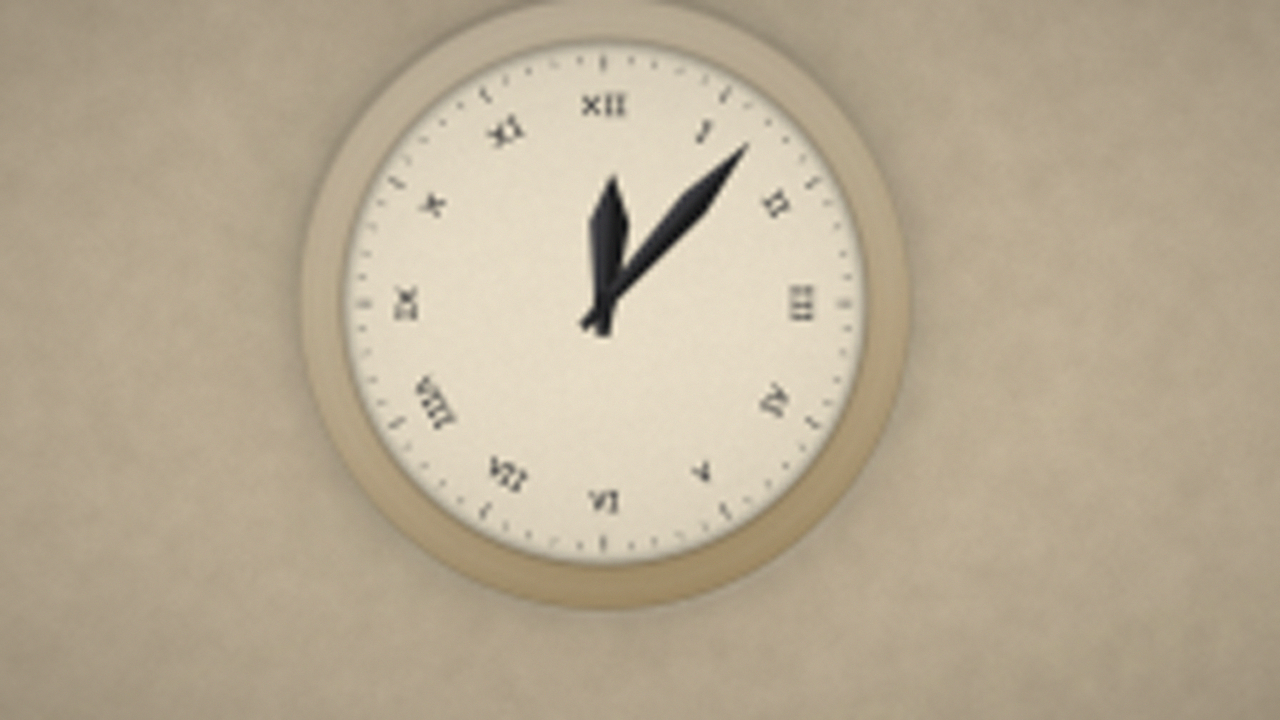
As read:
h=12 m=7
